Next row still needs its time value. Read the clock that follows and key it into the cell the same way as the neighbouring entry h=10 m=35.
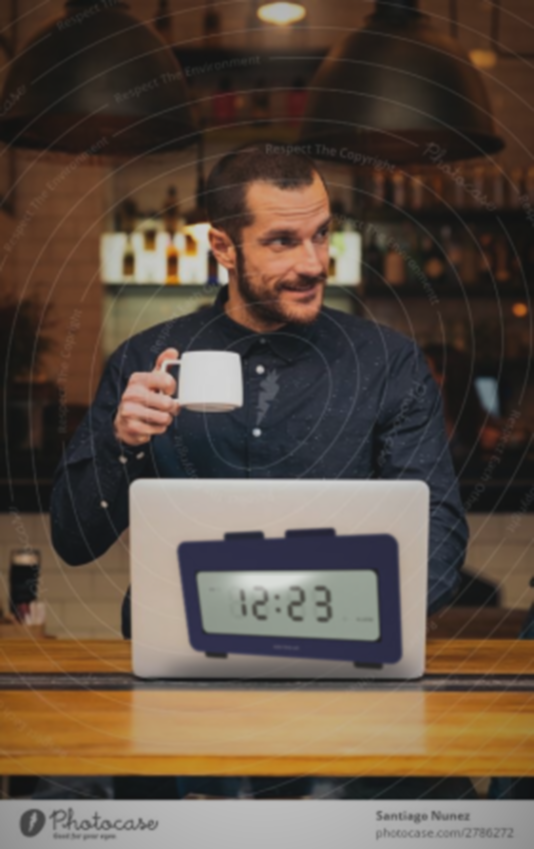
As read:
h=12 m=23
